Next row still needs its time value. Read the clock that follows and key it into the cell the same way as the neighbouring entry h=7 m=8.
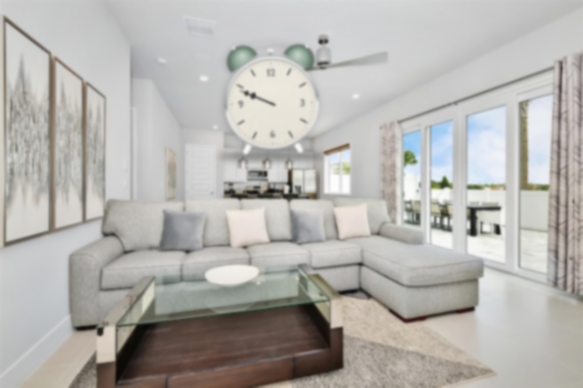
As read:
h=9 m=49
